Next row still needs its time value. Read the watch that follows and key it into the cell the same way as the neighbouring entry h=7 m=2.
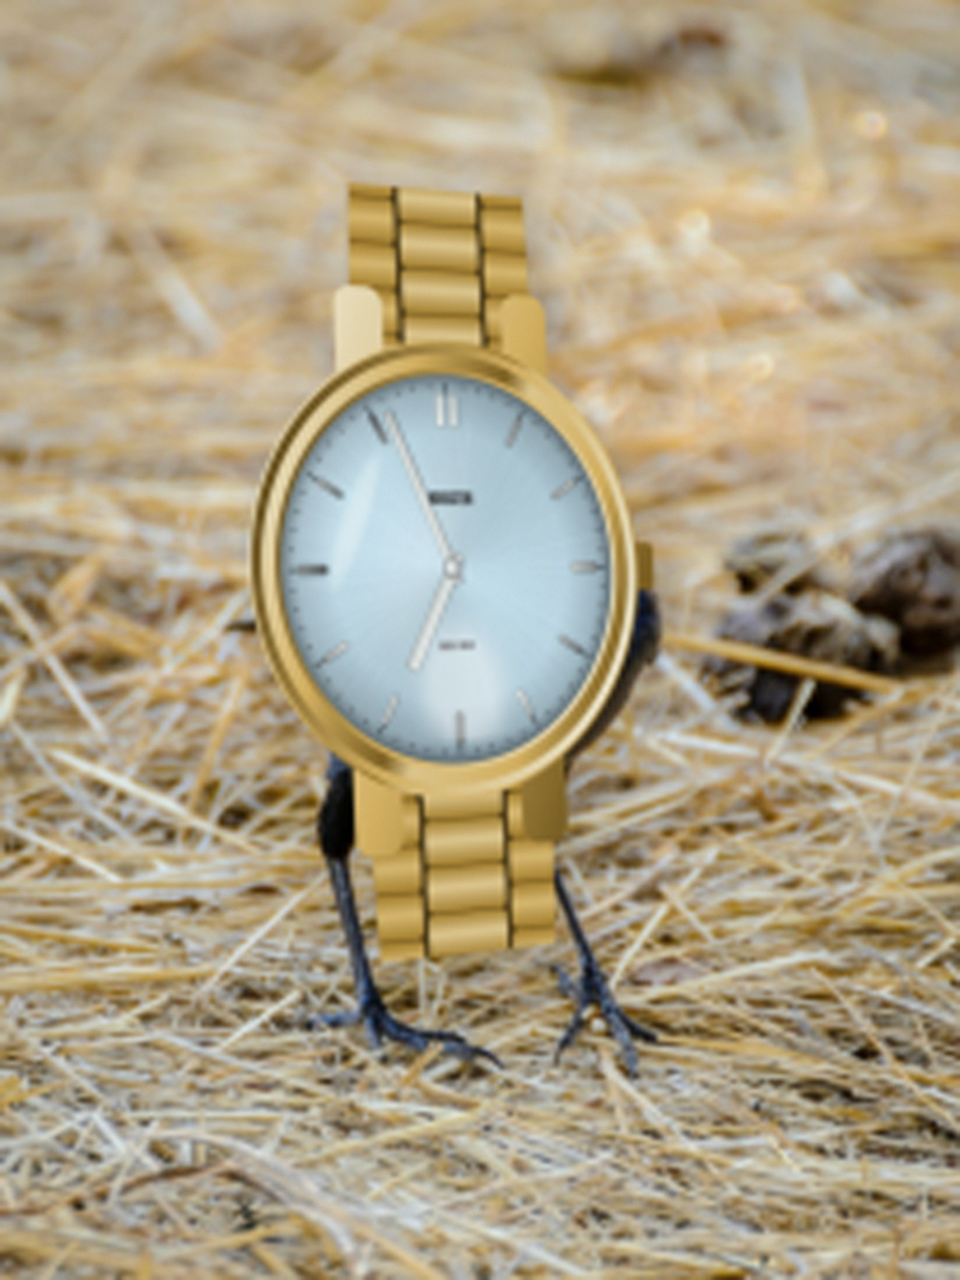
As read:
h=6 m=56
